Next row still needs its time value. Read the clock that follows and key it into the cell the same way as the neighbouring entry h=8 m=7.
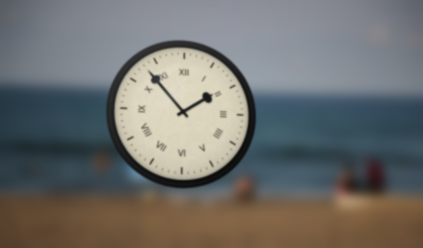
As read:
h=1 m=53
